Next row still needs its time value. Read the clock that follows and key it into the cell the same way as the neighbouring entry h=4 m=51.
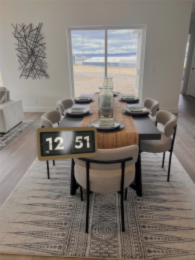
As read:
h=12 m=51
